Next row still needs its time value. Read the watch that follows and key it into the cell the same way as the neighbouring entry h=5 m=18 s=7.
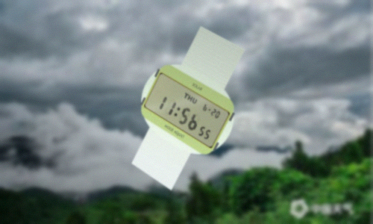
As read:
h=11 m=56 s=55
